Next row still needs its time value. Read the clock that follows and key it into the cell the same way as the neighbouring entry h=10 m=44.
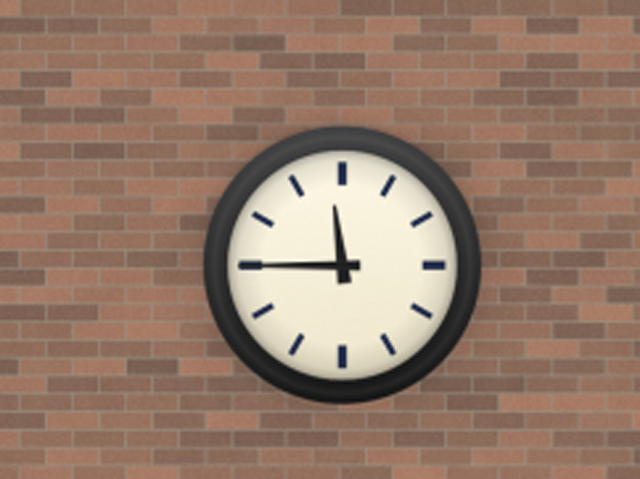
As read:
h=11 m=45
